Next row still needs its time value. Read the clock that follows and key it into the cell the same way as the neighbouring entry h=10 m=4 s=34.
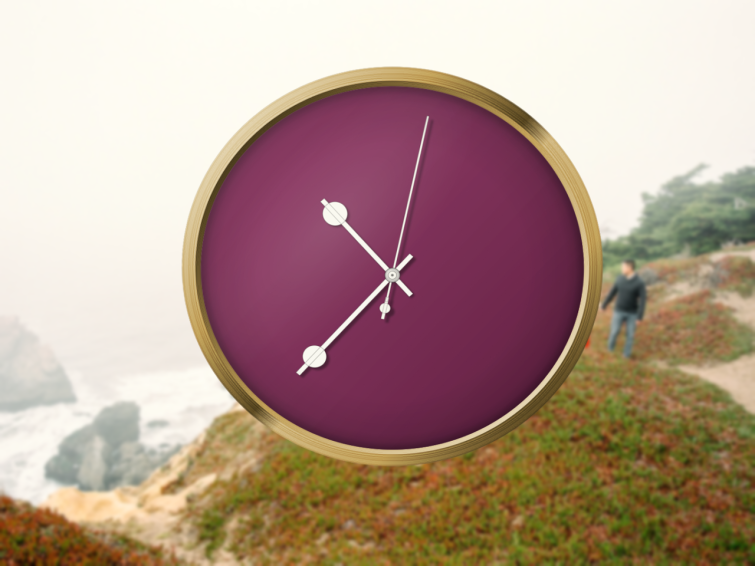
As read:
h=10 m=37 s=2
